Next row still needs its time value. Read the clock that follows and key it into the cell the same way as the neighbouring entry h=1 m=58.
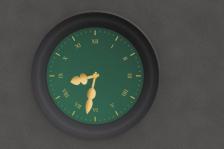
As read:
h=8 m=32
